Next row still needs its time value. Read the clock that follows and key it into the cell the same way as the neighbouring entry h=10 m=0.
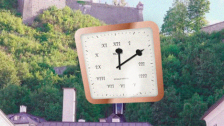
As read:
h=12 m=10
